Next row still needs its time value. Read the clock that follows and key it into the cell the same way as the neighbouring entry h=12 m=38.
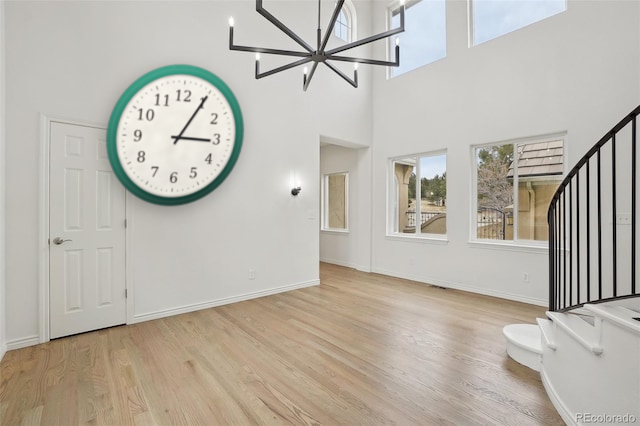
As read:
h=3 m=5
